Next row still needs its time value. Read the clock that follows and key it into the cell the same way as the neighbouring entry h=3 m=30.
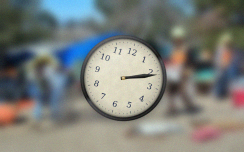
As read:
h=2 m=11
